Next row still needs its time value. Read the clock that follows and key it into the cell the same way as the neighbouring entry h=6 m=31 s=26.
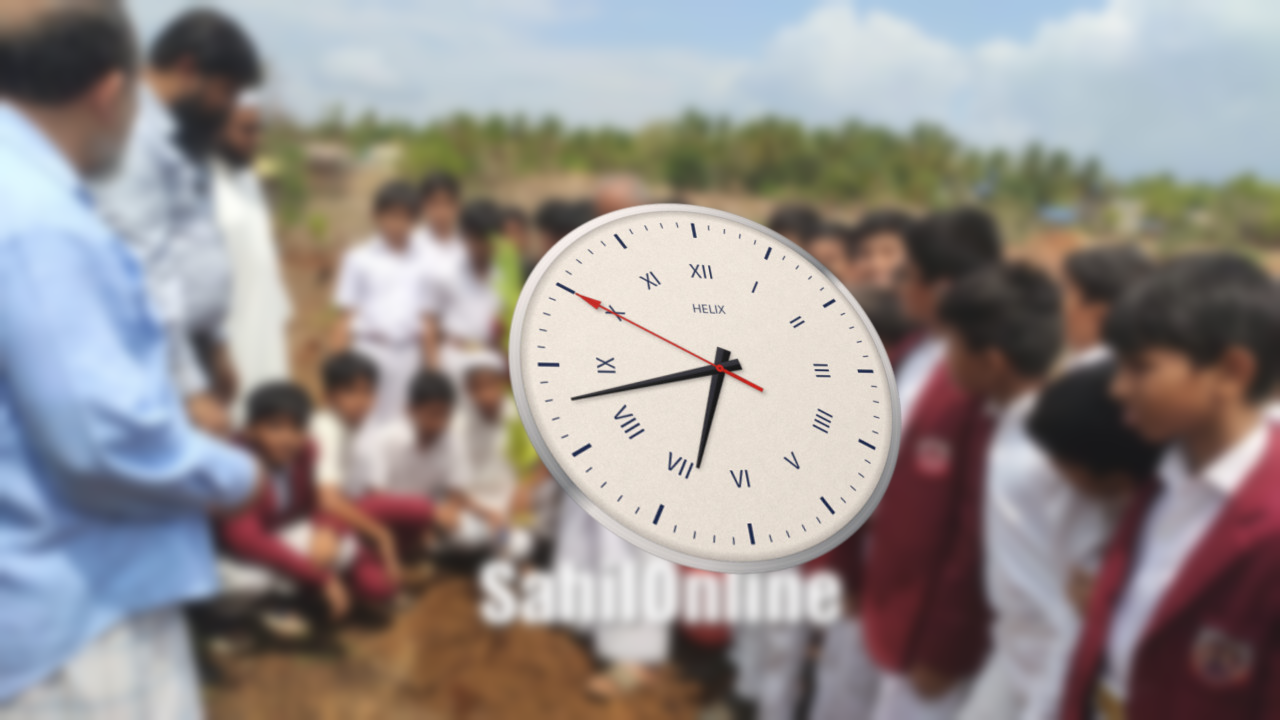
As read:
h=6 m=42 s=50
